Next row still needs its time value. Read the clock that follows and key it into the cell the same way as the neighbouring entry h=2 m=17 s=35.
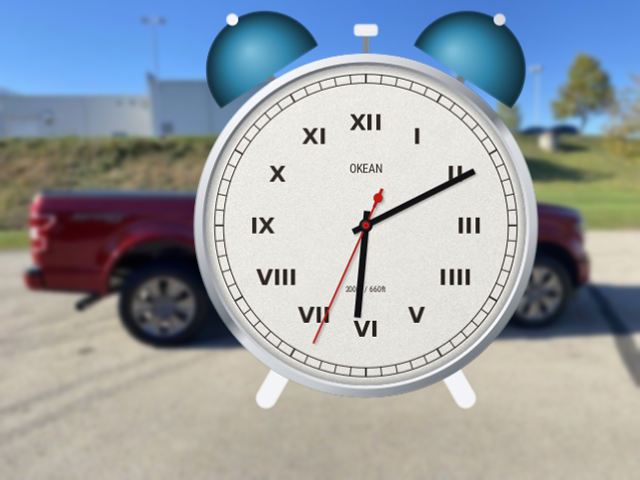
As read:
h=6 m=10 s=34
